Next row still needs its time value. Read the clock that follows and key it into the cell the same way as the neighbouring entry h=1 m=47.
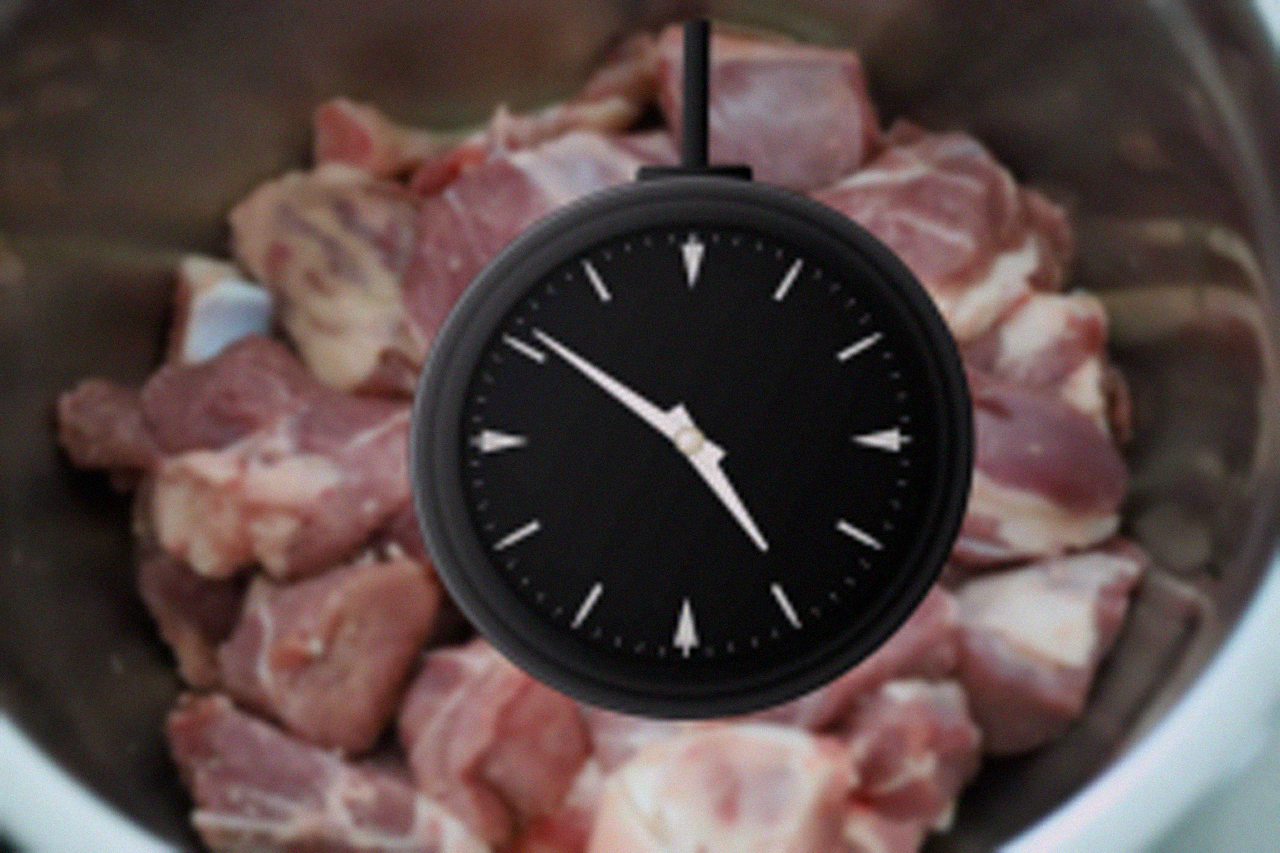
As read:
h=4 m=51
